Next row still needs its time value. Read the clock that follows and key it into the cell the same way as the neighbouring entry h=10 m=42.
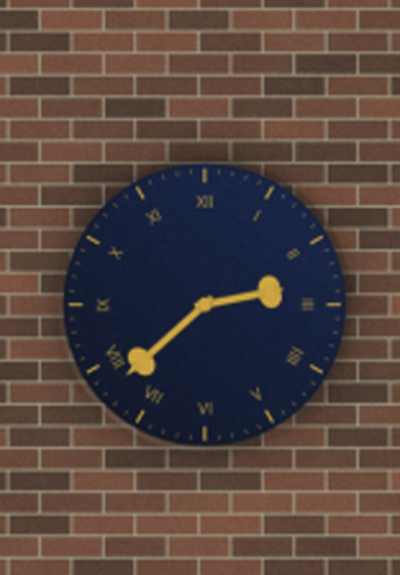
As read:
h=2 m=38
